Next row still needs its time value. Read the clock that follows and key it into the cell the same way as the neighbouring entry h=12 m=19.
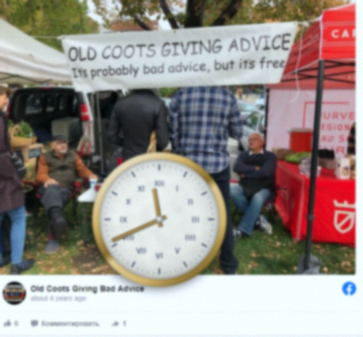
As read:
h=11 m=41
